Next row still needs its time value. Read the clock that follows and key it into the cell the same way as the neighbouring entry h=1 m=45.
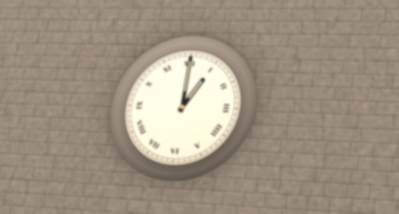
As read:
h=1 m=0
